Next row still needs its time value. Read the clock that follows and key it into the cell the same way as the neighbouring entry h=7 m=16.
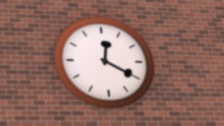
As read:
h=12 m=20
